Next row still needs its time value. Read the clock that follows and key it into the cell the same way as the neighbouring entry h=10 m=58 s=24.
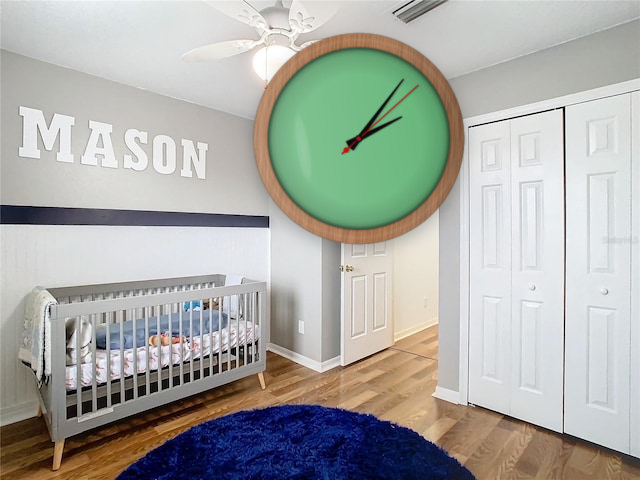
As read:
h=2 m=6 s=8
